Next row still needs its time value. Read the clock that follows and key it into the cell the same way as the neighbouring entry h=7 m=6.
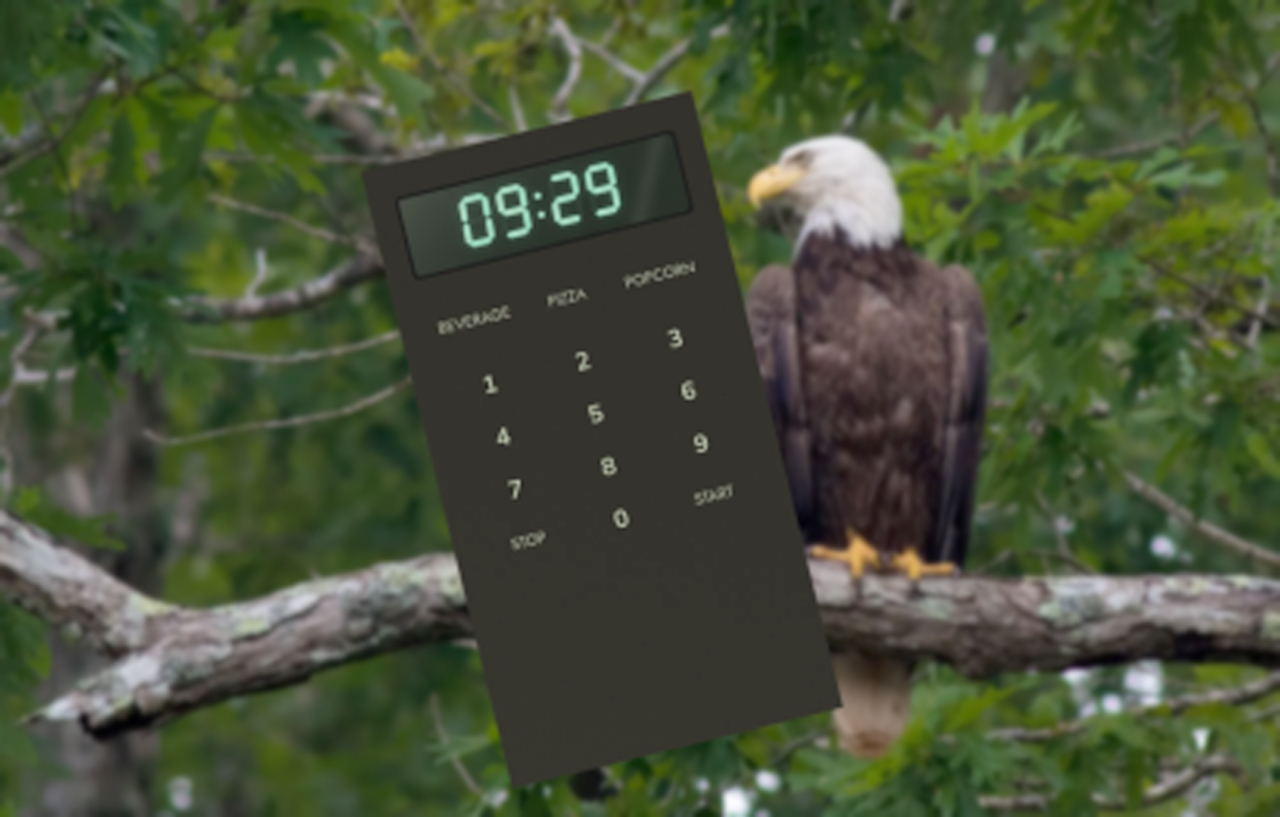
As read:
h=9 m=29
